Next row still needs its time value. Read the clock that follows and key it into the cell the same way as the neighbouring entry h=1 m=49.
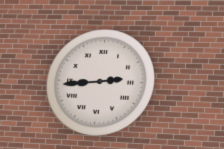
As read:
h=2 m=44
